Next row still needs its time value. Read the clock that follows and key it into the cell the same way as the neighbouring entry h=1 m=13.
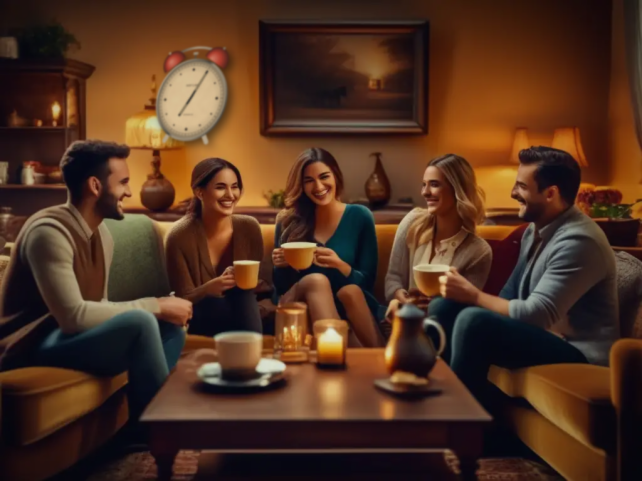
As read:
h=7 m=5
